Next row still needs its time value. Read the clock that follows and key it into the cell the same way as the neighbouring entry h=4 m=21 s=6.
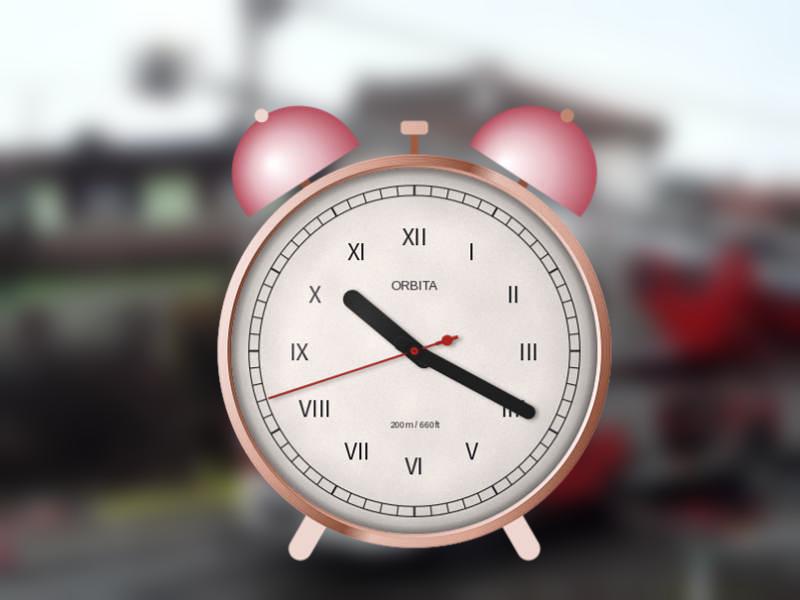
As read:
h=10 m=19 s=42
